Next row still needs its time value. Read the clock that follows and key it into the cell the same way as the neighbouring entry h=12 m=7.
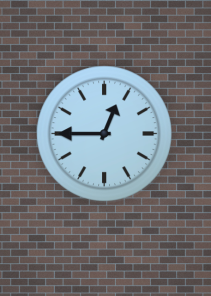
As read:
h=12 m=45
